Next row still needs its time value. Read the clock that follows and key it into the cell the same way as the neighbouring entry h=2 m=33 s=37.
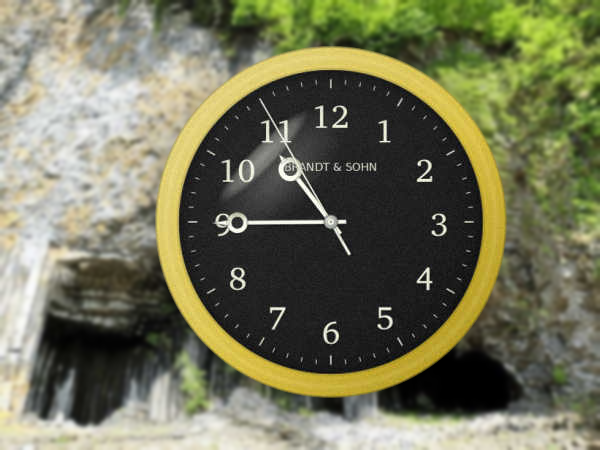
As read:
h=10 m=44 s=55
